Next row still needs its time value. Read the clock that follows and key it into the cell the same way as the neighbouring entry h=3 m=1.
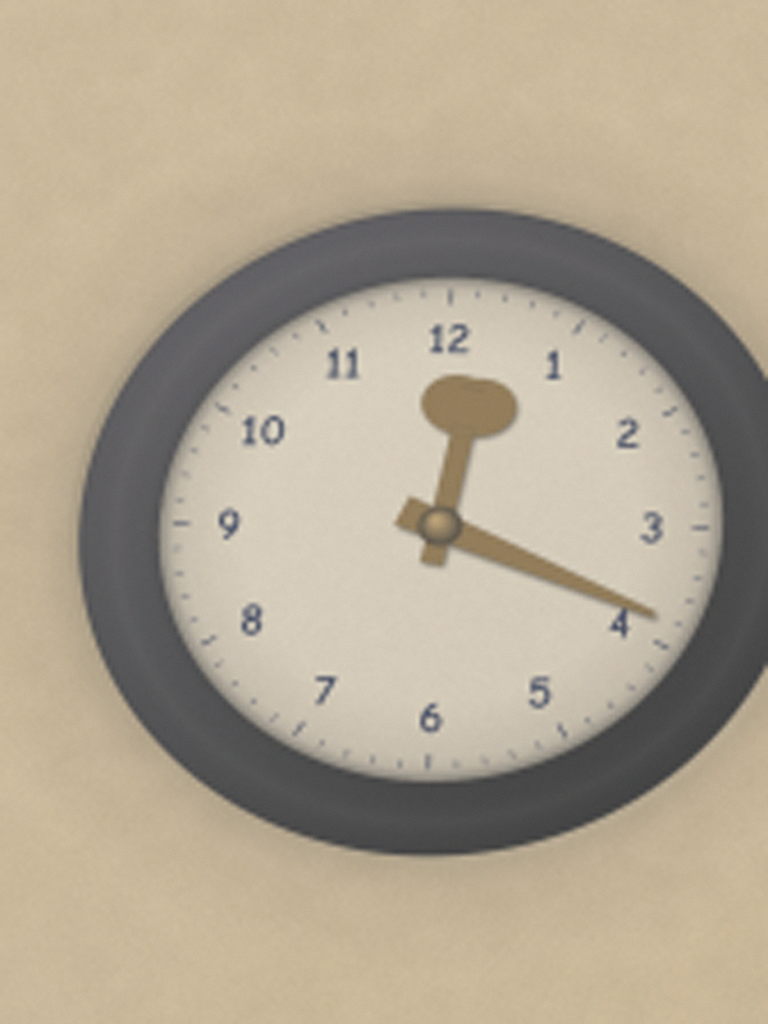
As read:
h=12 m=19
